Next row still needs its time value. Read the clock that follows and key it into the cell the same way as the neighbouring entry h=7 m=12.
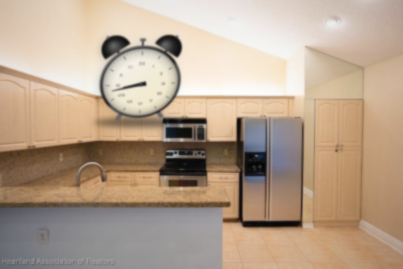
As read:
h=8 m=43
